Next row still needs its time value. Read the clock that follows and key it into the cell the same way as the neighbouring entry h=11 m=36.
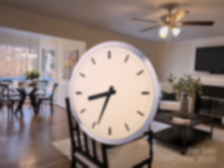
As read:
h=8 m=34
